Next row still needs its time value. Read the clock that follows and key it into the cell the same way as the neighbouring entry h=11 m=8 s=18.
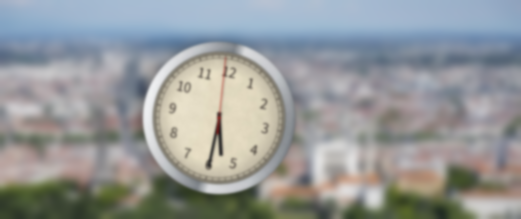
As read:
h=5 m=29 s=59
